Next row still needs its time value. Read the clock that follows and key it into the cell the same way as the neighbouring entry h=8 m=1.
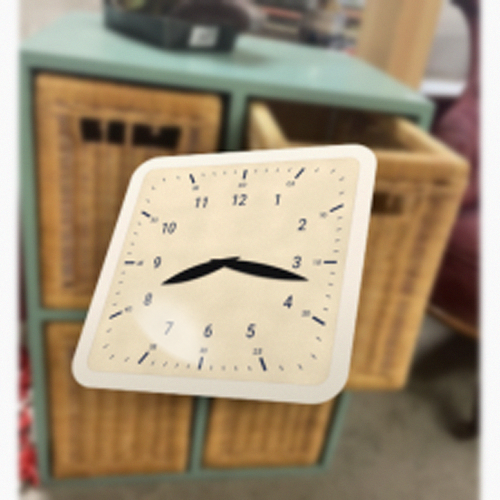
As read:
h=8 m=17
